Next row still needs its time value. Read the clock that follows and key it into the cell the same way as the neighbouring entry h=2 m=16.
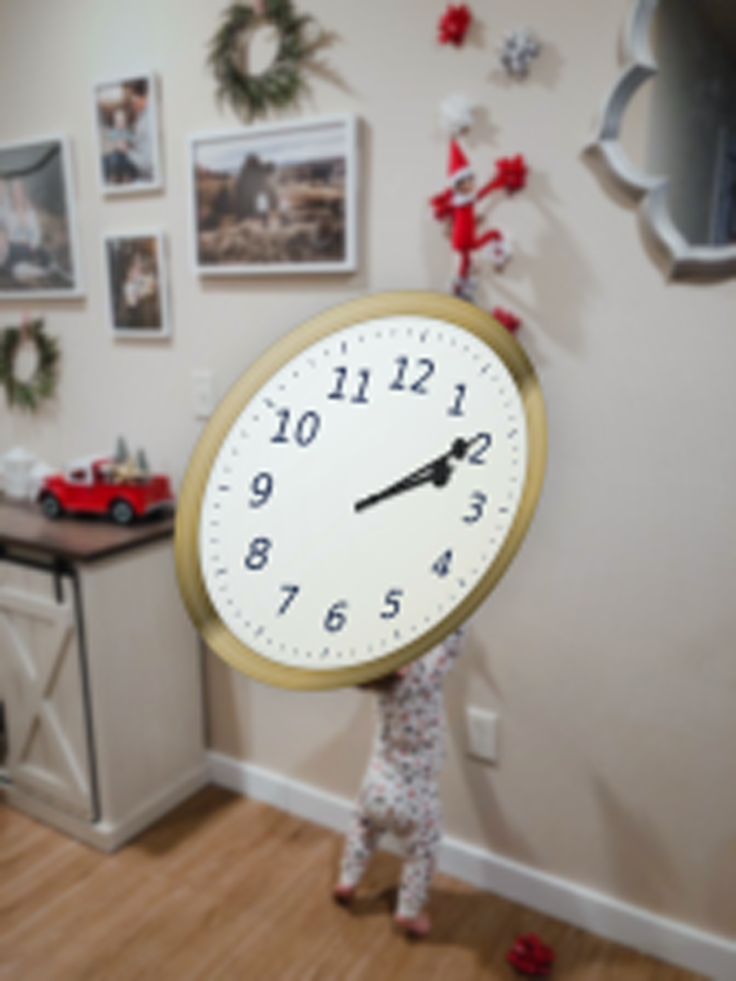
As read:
h=2 m=9
